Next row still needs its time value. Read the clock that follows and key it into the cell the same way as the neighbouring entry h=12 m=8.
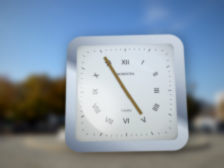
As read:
h=4 m=55
